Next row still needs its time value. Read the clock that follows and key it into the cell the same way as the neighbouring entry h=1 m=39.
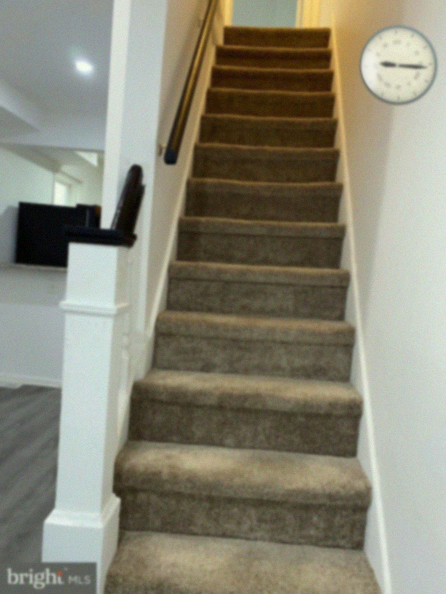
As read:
h=9 m=16
